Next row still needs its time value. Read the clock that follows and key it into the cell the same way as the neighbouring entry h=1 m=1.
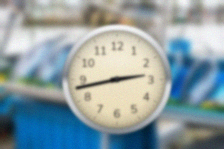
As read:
h=2 m=43
